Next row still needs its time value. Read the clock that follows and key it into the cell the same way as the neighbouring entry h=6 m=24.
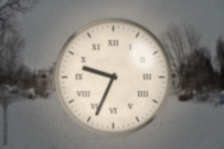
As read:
h=9 m=34
